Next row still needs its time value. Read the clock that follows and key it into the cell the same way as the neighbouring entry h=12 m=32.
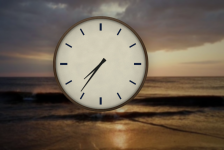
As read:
h=7 m=36
